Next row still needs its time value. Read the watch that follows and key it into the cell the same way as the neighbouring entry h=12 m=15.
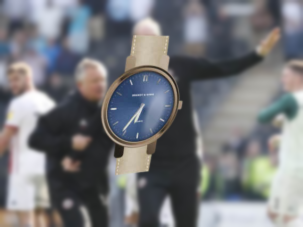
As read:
h=6 m=36
